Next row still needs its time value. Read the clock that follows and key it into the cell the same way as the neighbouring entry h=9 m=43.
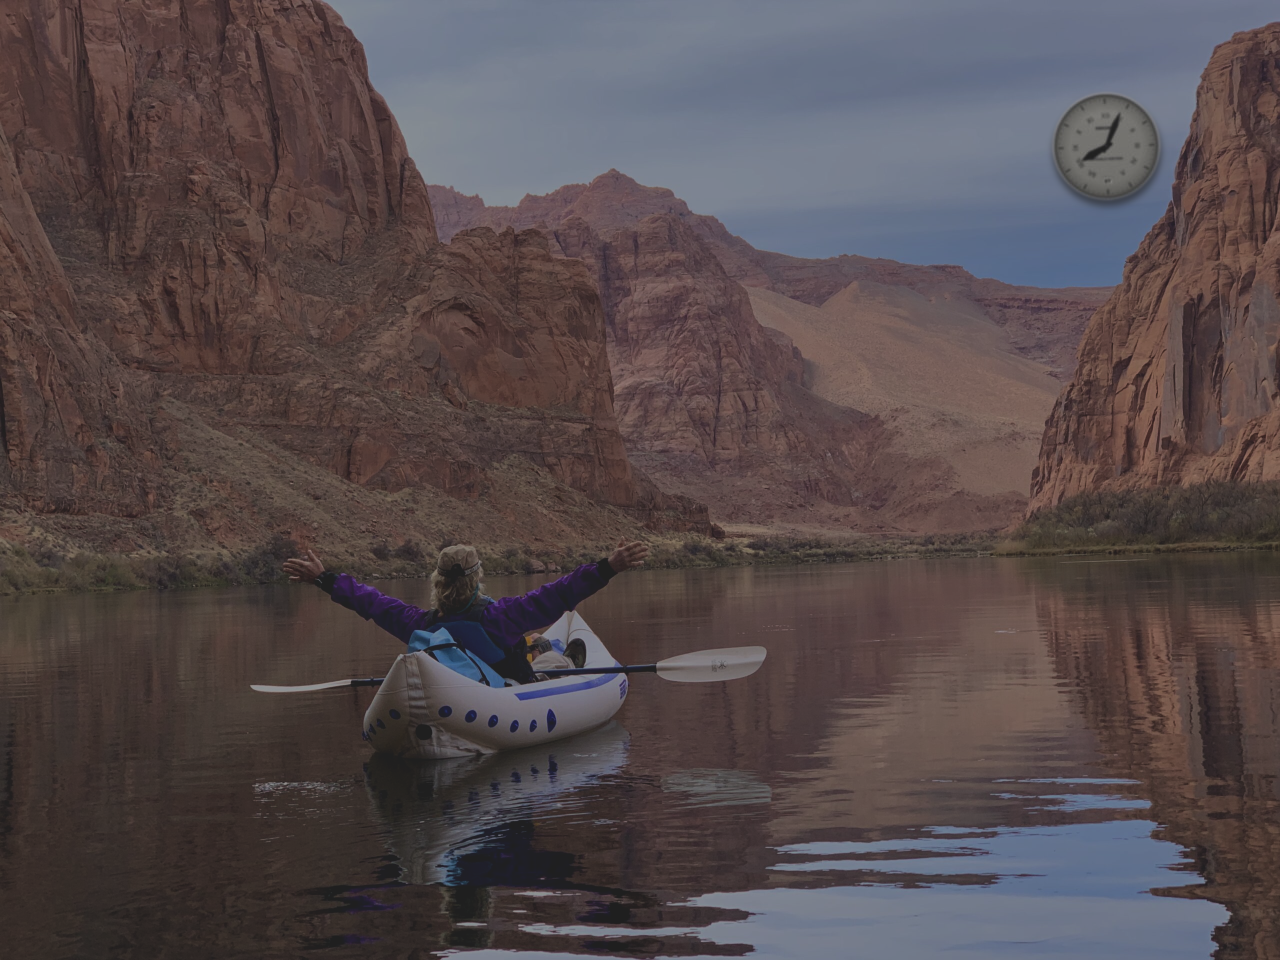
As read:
h=8 m=4
